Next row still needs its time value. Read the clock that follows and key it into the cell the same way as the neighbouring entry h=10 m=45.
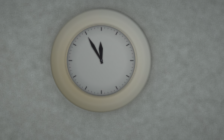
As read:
h=11 m=55
